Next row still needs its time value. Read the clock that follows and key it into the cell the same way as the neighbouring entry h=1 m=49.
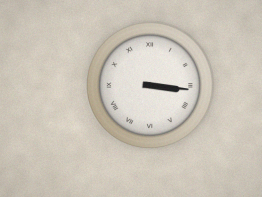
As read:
h=3 m=16
